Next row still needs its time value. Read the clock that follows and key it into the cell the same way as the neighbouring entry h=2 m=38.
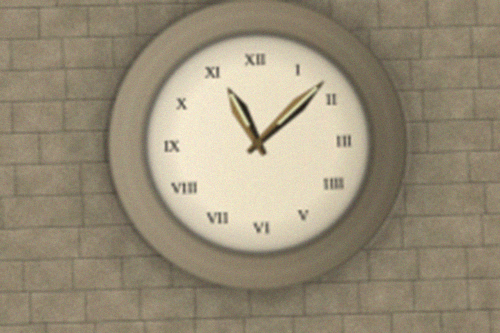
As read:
h=11 m=8
